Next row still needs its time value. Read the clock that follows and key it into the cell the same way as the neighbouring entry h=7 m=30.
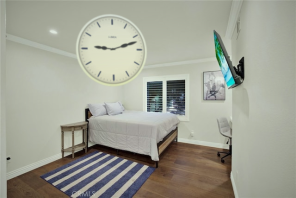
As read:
h=9 m=12
